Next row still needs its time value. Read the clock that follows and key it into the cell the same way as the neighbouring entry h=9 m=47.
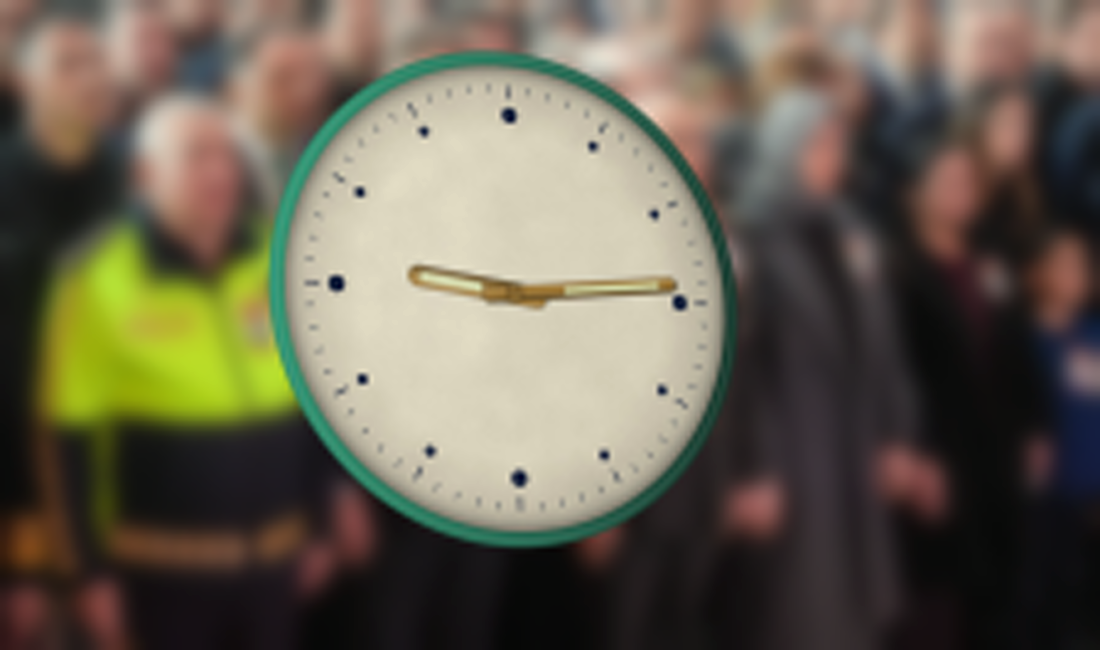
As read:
h=9 m=14
